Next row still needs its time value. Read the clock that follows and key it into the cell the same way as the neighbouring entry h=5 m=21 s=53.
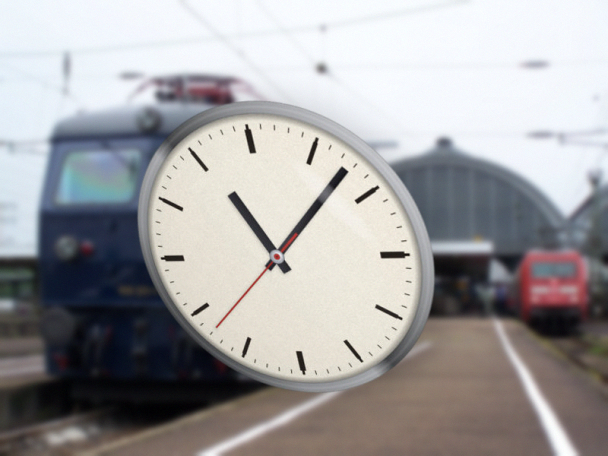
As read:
h=11 m=7 s=38
